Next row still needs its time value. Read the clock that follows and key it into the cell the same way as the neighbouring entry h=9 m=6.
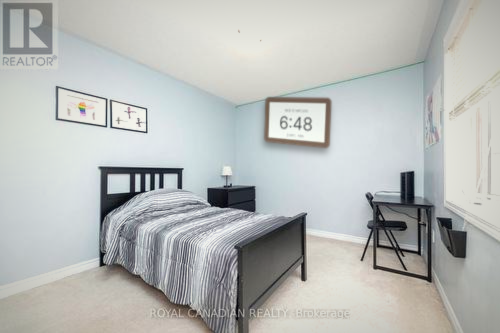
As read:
h=6 m=48
